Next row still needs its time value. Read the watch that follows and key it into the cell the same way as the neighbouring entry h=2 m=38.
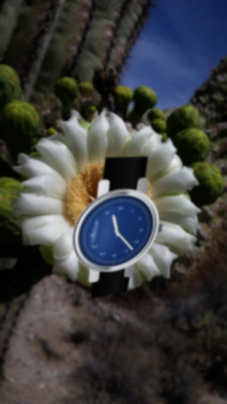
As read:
h=11 m=23
